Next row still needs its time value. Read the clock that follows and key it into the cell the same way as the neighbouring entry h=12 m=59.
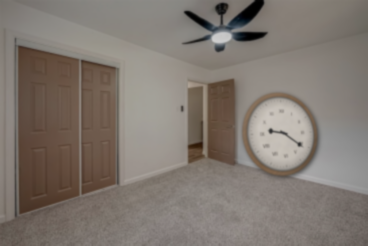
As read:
h=9 m=21
